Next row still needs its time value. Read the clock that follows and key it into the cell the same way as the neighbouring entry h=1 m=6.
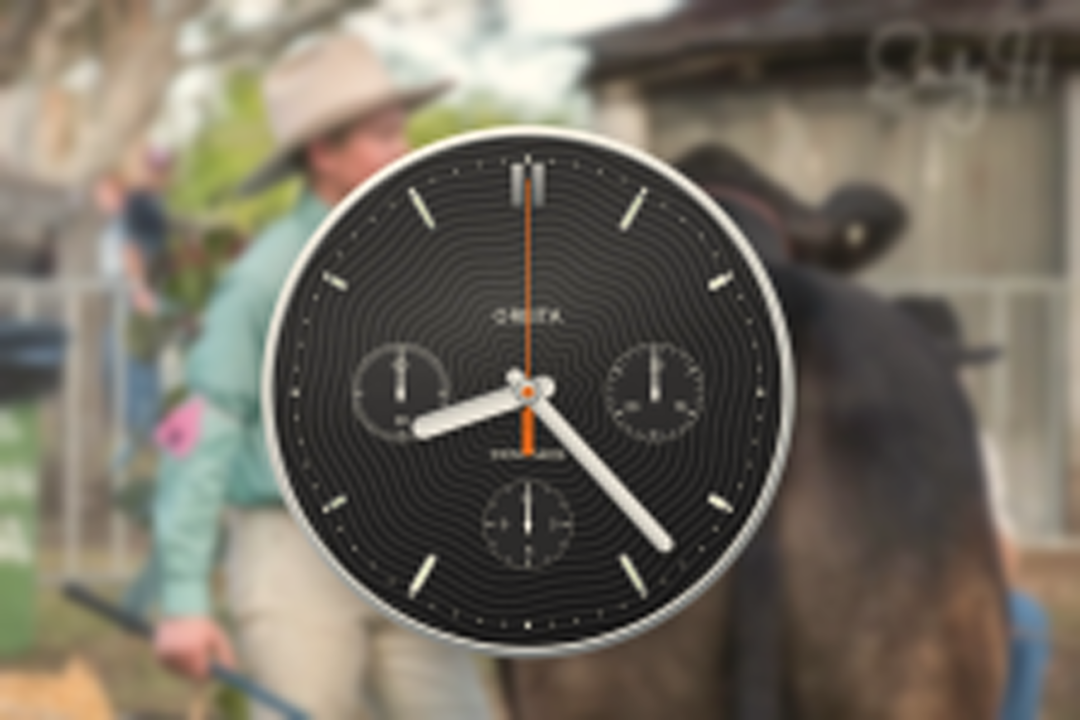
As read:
h=8 m=23
